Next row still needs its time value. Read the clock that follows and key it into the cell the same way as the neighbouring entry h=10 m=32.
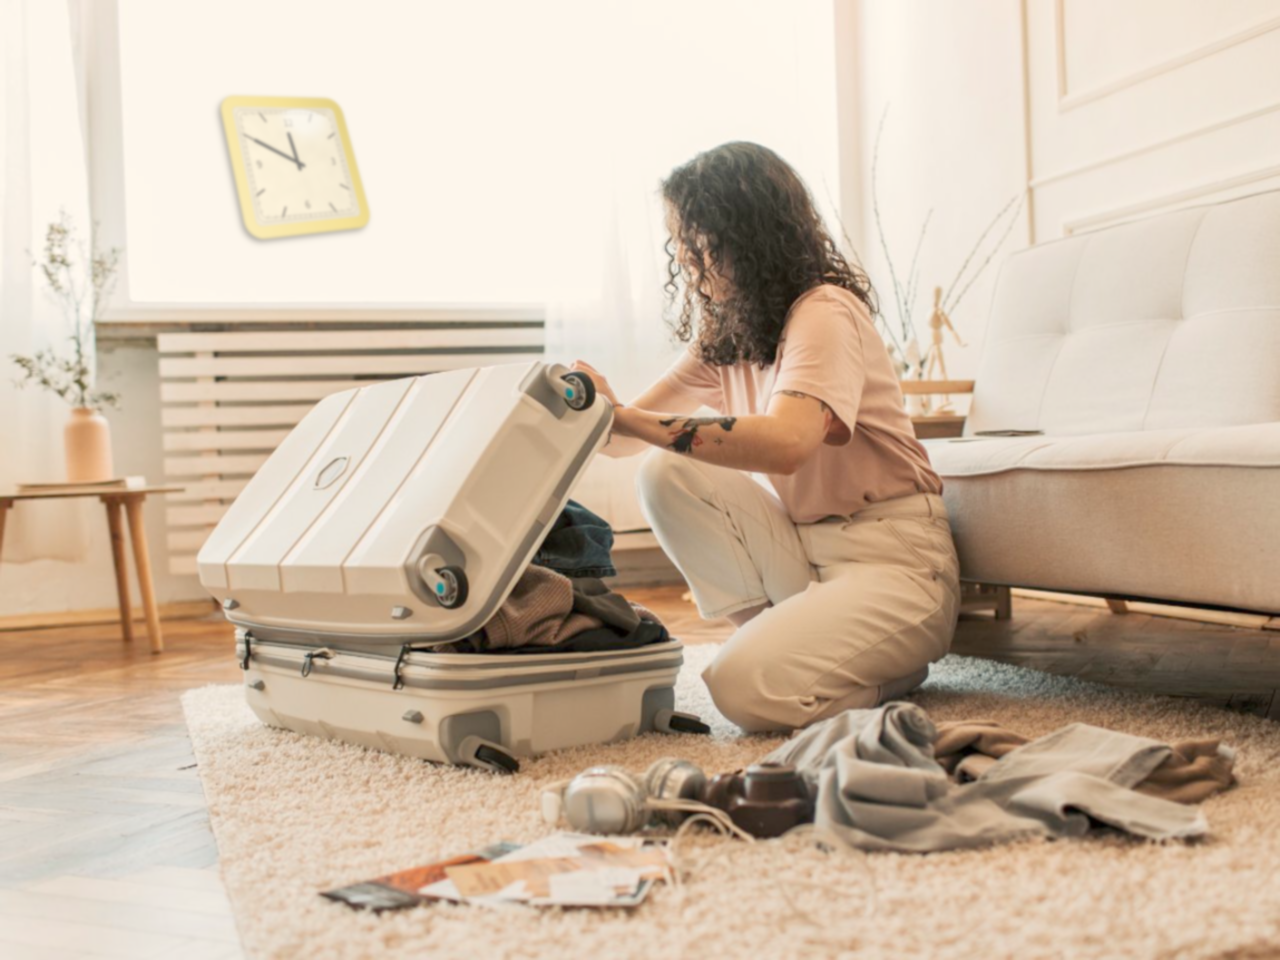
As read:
h=11 m=50
